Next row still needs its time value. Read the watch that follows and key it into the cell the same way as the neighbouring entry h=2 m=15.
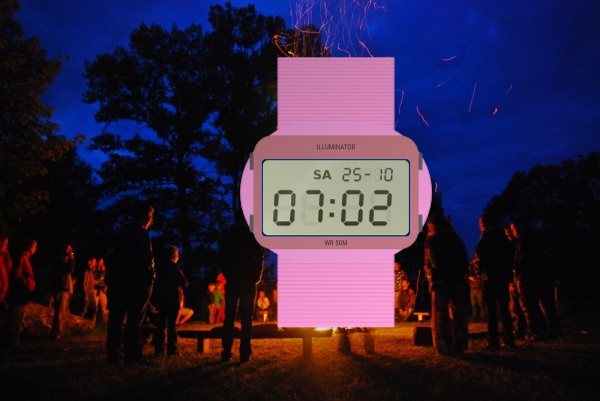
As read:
h=7 m=2
